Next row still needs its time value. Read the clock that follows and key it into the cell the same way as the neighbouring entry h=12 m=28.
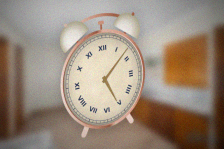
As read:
h=5 m=8
